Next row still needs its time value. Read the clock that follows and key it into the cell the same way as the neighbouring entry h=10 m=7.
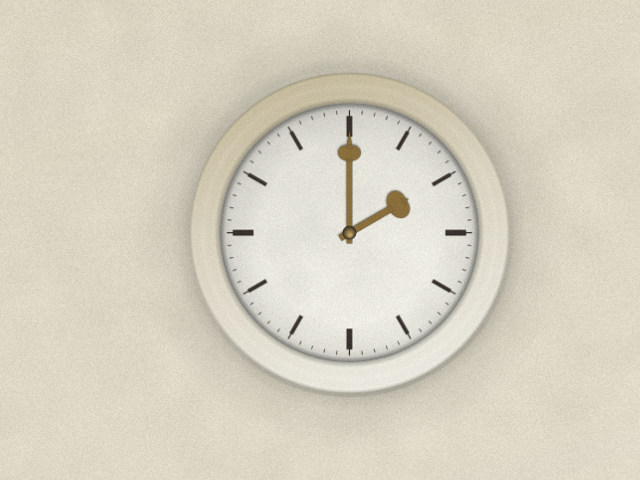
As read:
h=2 m=0
